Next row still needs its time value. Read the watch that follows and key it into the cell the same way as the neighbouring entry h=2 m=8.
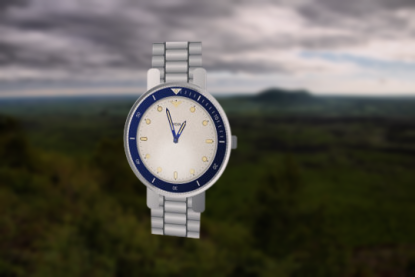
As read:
h=12 m=57
